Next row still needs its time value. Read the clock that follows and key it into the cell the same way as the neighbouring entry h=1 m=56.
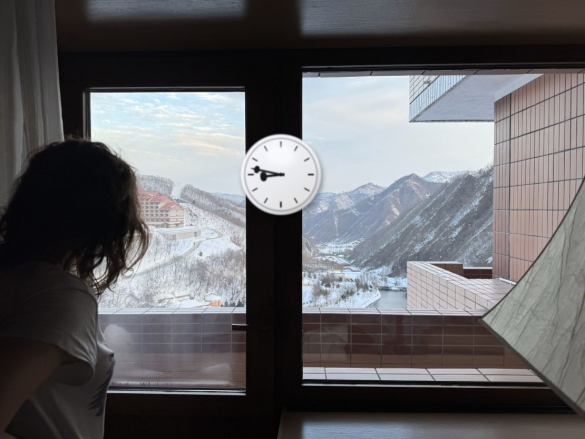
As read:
h=8 m=47
